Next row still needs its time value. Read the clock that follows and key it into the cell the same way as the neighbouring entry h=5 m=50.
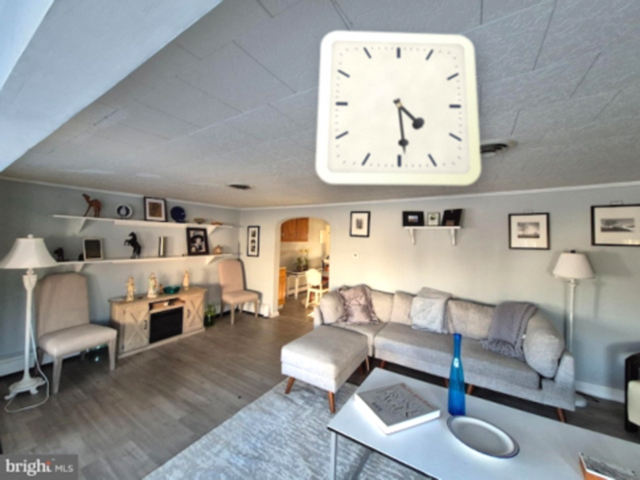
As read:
h=4 m=29
